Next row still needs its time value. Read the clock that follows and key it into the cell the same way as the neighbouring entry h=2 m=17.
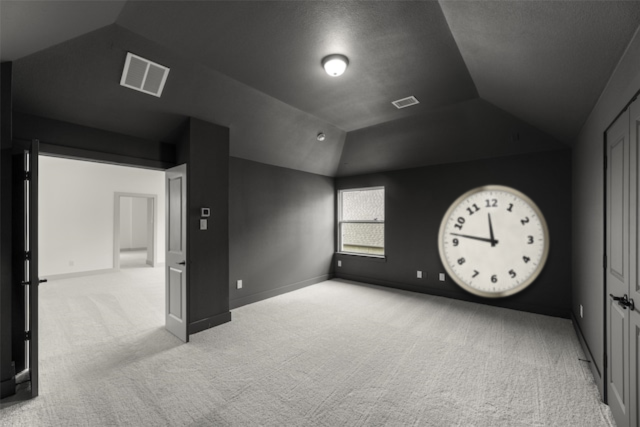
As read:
h=11 m=47
